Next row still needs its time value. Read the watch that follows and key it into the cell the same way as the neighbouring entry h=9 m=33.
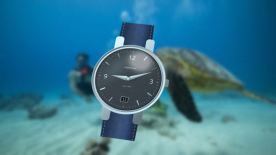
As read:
h=9 m=11
